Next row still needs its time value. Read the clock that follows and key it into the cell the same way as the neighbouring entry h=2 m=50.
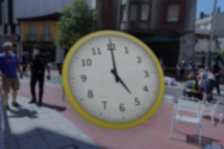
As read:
h=5 m=0
